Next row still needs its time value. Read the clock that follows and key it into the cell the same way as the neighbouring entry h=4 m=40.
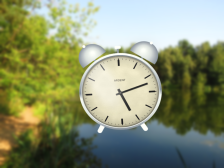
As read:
h=5 m=12
